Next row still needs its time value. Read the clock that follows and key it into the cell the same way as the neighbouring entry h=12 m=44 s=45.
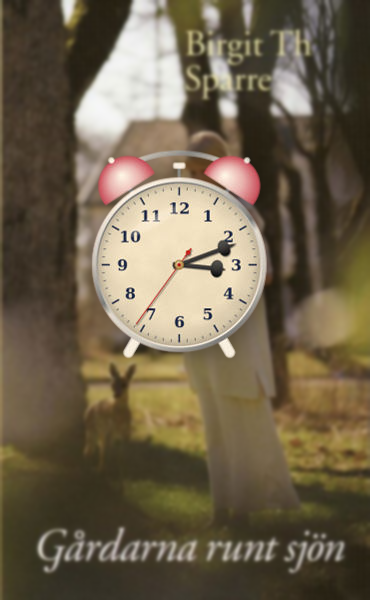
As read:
h=3 m=11 s=36
